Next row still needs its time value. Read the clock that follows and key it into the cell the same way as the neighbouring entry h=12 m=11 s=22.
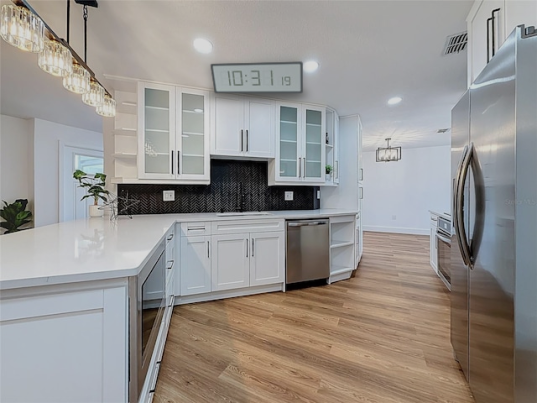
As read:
h=10 m=31 s=19
